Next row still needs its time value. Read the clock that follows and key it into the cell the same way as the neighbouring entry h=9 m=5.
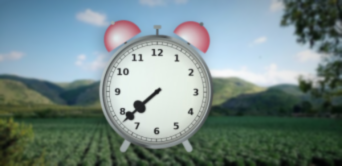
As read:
h=7 m=38
